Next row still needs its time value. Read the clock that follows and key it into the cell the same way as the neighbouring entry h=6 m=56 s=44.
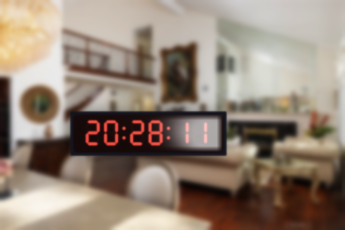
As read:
h=20 m=28 s=11
